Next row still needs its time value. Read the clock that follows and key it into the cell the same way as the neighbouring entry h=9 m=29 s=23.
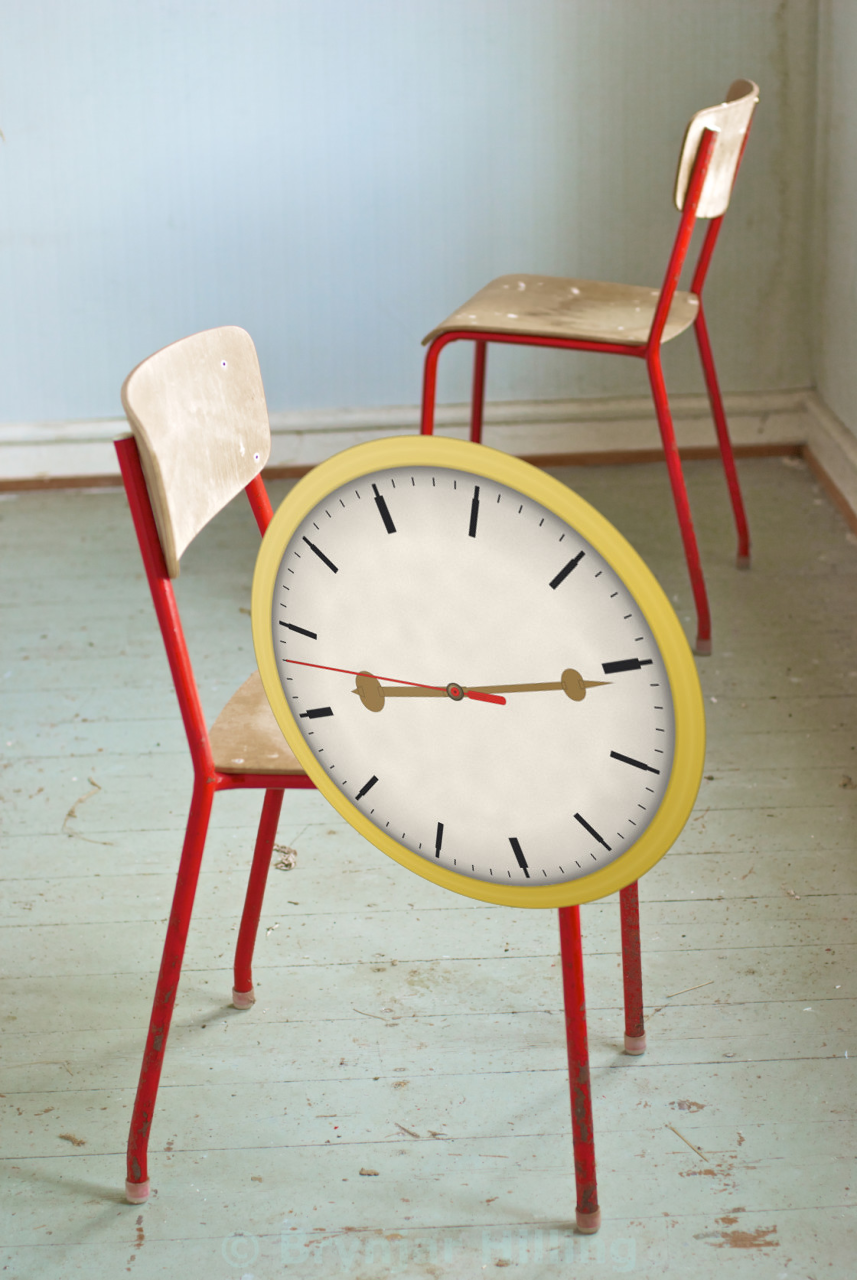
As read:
h=9 m=15 s=48
